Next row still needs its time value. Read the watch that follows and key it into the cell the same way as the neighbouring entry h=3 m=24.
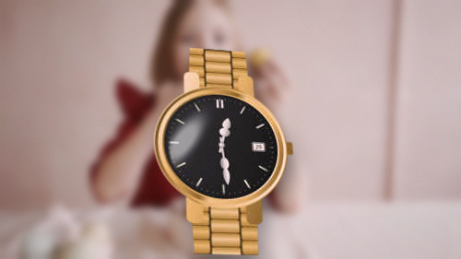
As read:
h=12 m=29
